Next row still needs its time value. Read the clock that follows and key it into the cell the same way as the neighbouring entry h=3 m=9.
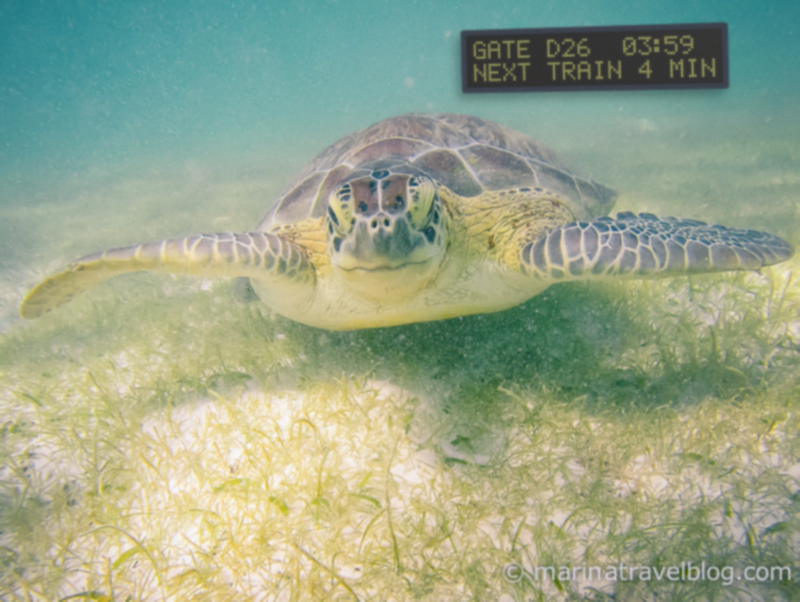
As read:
h=3 m=59
